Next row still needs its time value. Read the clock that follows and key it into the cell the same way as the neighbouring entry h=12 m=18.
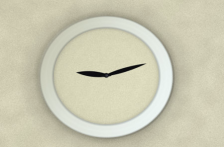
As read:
h=9 m=12
